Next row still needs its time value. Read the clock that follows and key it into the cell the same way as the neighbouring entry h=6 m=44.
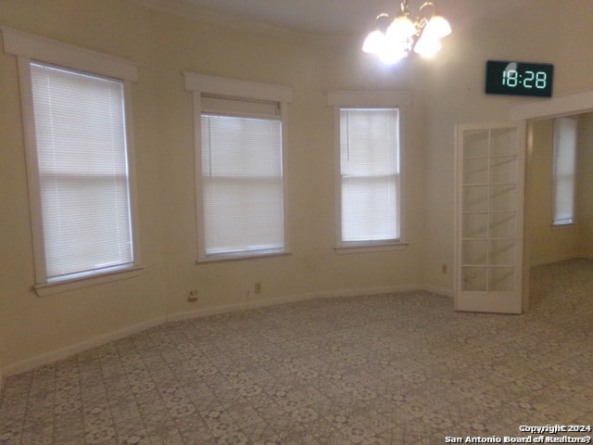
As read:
h=18 m=28
